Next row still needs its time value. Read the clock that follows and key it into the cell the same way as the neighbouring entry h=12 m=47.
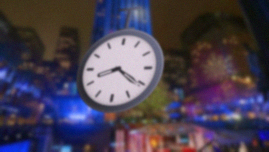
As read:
h=8 m=21
